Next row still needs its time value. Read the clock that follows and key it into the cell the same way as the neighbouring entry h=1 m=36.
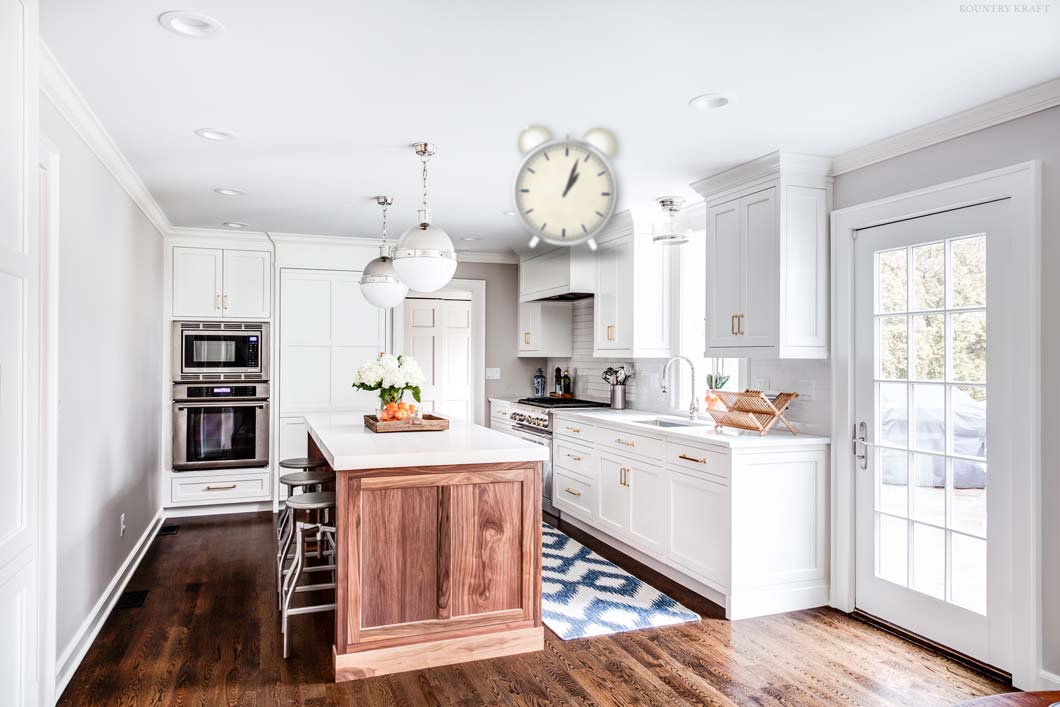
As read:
h=1 m=3
